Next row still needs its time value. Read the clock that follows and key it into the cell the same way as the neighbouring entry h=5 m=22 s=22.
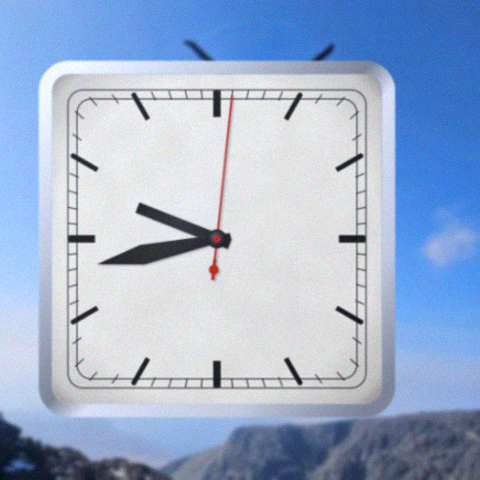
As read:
h=9 m=43 s=1
